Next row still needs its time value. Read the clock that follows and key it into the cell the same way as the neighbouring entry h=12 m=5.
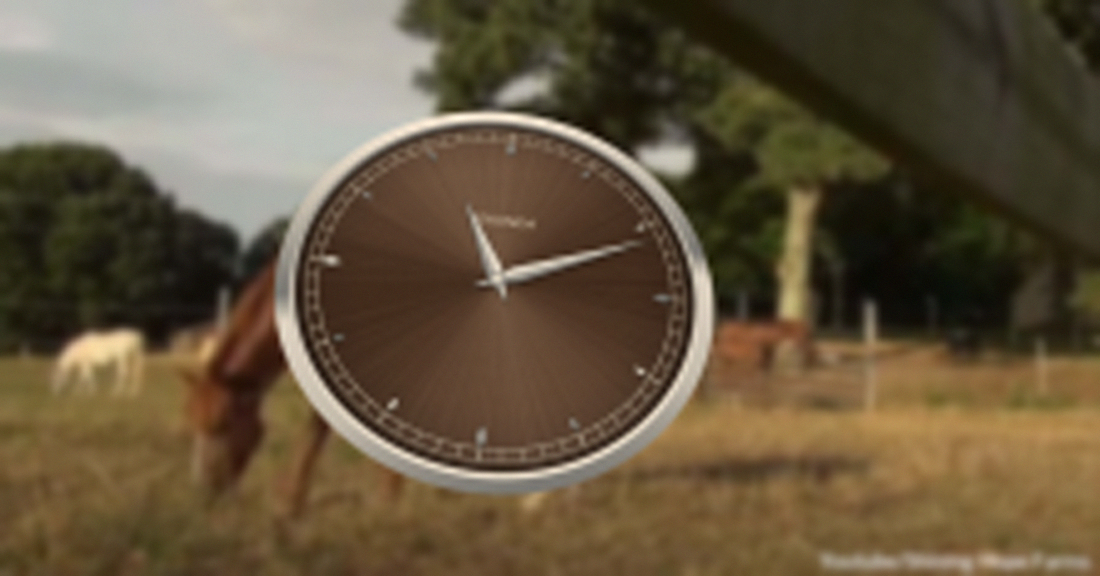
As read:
h=11 m=11
